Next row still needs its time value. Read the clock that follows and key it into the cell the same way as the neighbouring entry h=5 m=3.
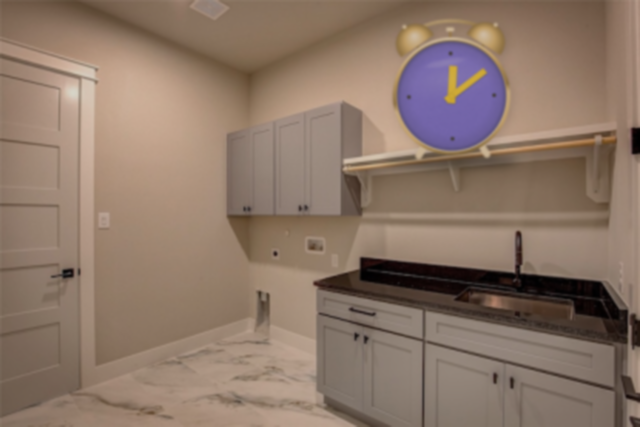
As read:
h=12 m=9
